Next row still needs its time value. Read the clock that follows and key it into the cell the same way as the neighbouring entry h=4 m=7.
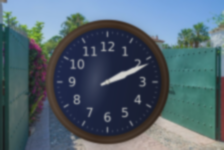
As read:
h=2 m=11
